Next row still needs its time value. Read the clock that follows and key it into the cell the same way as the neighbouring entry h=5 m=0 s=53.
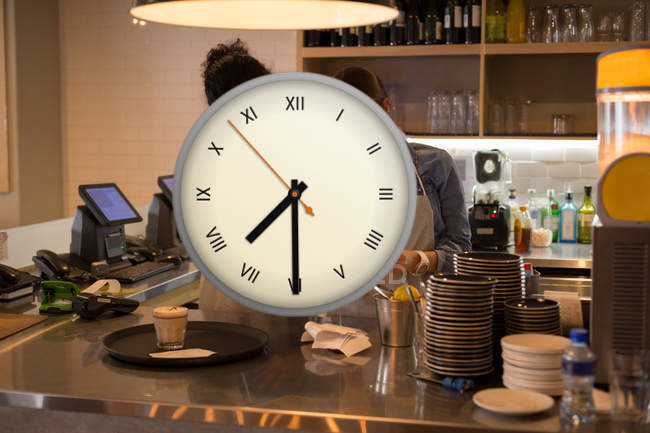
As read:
h=7 m=29 s=53
